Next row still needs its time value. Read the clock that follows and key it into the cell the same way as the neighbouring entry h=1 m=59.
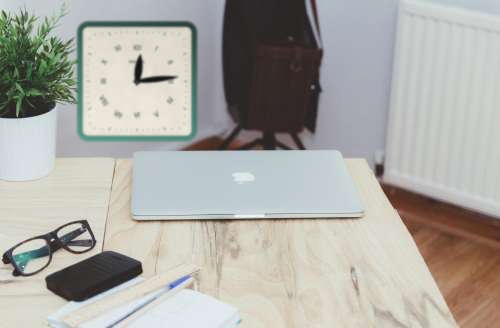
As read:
h=12 m=14
